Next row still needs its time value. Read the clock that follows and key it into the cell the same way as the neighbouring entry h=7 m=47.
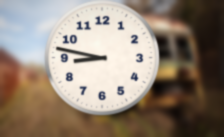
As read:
h=8 m=47
